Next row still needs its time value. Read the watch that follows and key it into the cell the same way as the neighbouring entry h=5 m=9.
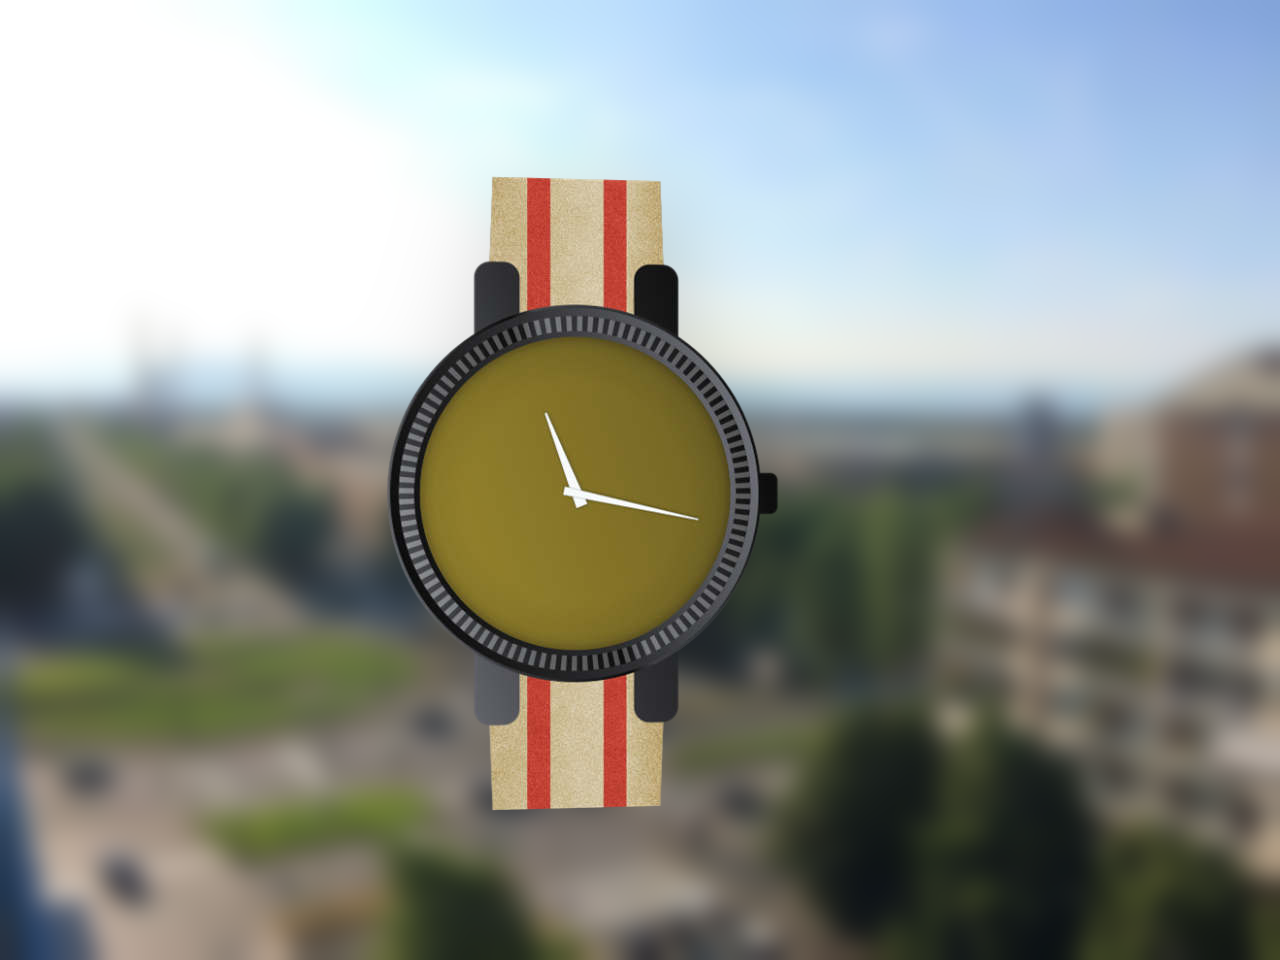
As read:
h=11 m=17
